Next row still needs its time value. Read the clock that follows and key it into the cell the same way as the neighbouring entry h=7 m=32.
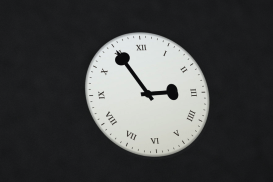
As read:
h=2 m=55
